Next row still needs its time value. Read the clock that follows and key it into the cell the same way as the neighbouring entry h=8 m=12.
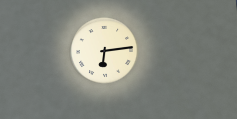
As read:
h=6 m=14
